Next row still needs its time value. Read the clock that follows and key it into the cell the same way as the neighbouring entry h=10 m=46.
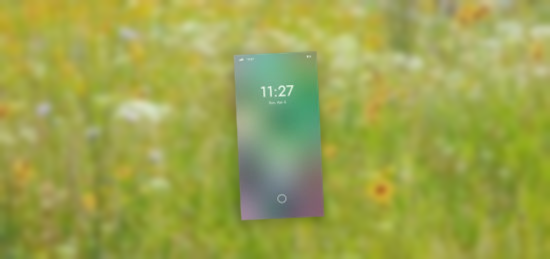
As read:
h=11 m=27
